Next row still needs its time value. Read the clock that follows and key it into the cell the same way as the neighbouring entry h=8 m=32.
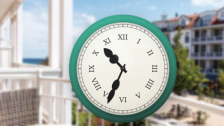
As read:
h=10 m=34
